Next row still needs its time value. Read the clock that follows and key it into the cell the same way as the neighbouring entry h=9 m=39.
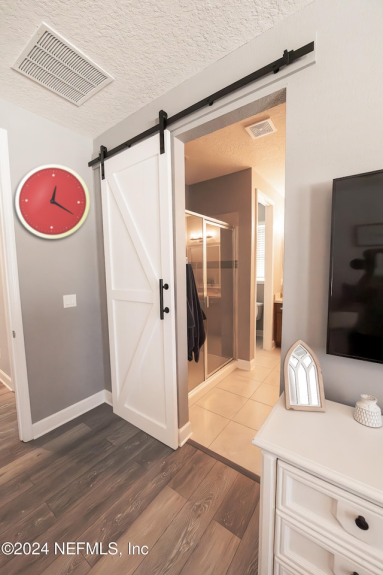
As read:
h=12 m=20
